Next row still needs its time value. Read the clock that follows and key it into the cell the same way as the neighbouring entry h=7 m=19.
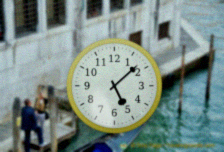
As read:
h=5 m=8
